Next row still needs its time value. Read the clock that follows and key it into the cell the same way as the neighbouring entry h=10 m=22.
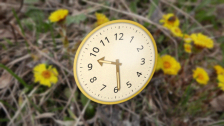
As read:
h=9 m=29
